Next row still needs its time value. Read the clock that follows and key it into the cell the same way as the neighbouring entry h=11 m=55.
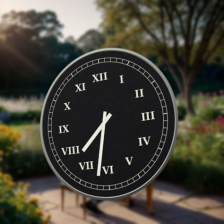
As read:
h=7 m=32
